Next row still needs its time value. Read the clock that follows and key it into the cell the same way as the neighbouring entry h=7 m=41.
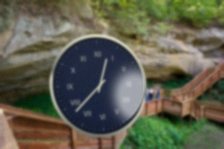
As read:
h=12 m=38
